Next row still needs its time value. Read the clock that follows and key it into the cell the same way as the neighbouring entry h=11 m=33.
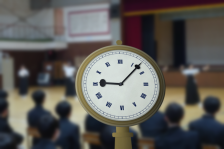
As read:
h=9 m=7
